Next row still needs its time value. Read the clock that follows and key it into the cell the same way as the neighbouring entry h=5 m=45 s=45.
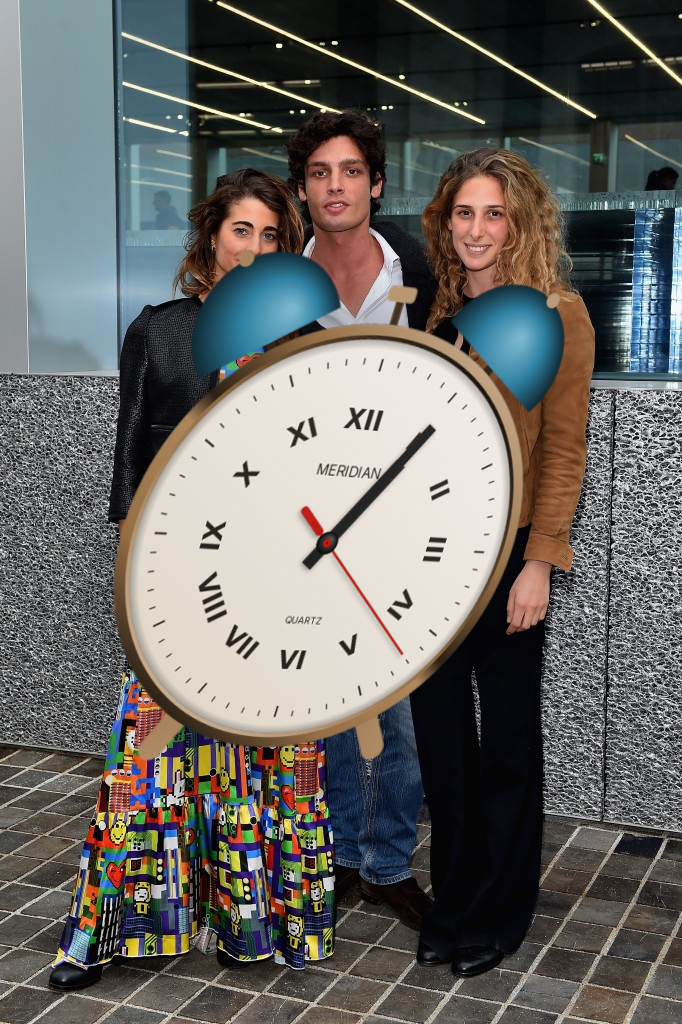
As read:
h=1 m=5 s=22
